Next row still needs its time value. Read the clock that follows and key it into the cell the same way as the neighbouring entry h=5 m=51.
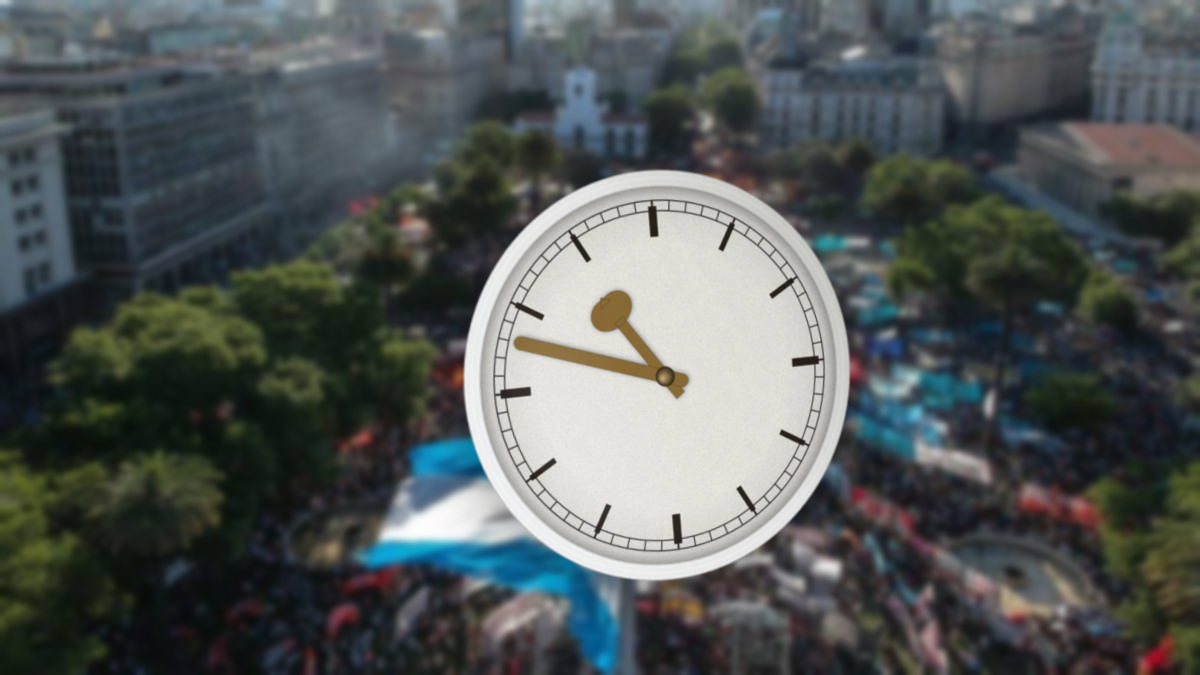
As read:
h=10 m=48
